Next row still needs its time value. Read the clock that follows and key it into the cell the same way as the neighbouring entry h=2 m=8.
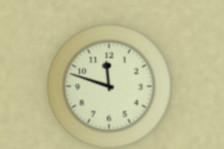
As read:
h=11 m=48
